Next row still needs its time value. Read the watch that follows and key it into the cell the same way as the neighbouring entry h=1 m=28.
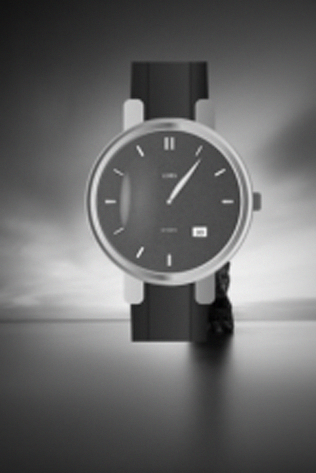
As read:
h=1 m=6
